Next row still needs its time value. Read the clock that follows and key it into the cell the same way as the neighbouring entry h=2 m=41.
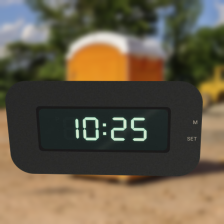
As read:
h=10 m=25
